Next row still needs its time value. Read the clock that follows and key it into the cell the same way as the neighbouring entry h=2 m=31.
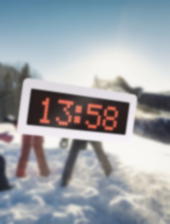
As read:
h=13 m=58
